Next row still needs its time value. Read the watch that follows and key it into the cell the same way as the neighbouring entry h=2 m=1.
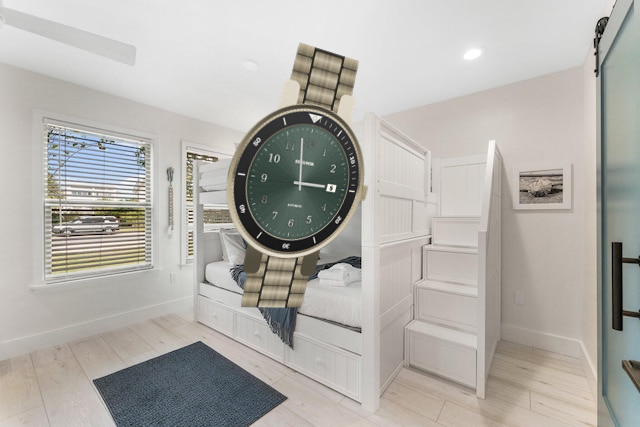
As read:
h=2 m=58
